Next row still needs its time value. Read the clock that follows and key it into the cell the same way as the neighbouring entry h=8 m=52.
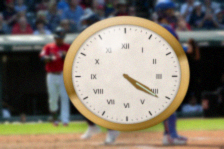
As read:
h=4 m=21
